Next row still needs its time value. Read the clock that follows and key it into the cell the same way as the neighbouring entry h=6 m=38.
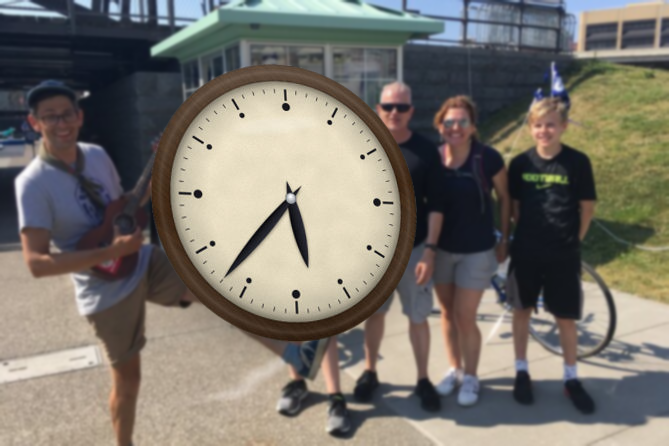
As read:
h=5 m=37
